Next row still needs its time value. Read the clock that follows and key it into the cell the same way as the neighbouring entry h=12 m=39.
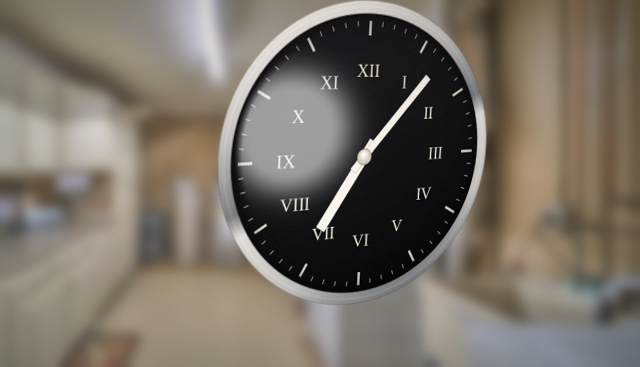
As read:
h=7 m=7
